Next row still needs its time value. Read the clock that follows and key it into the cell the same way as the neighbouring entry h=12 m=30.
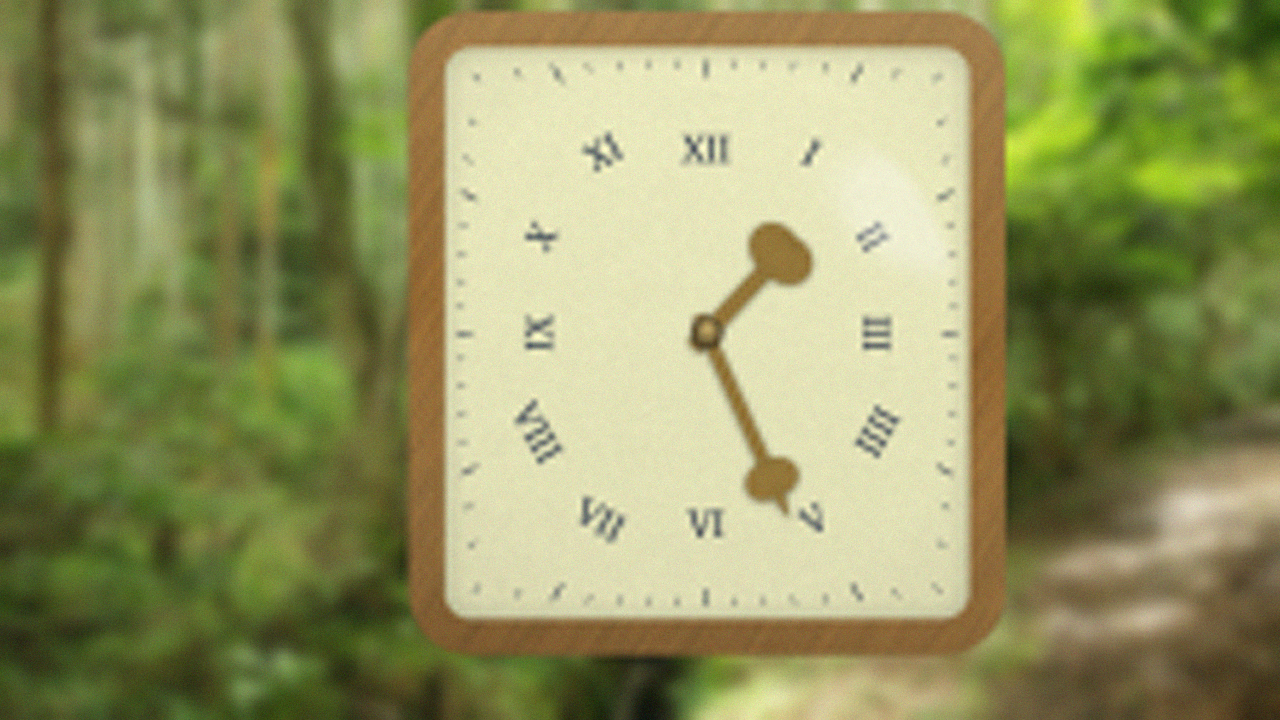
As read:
h=1 m=26
